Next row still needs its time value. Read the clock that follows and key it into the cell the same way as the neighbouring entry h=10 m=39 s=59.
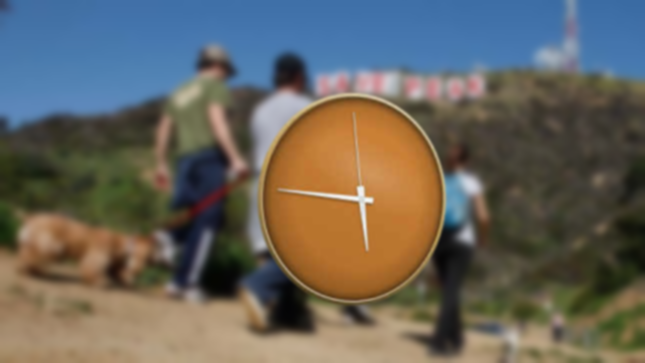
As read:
h=5 m=45 s=59
